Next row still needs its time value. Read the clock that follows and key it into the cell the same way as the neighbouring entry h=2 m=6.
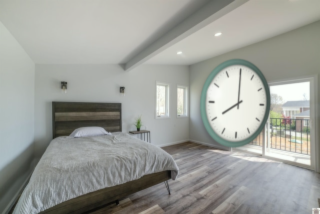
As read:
h=8 m=0
